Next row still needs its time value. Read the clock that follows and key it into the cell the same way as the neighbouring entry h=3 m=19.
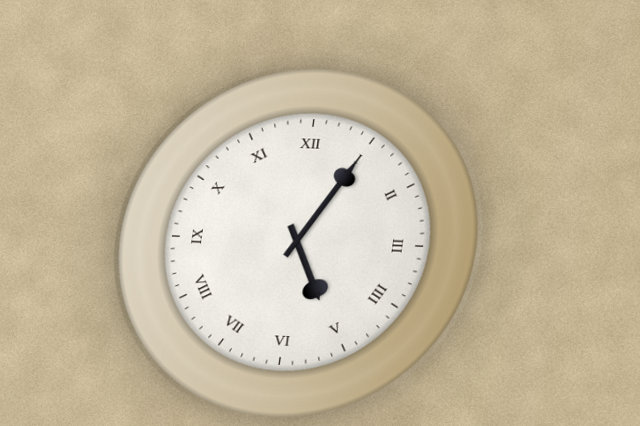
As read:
h=5 m=5
